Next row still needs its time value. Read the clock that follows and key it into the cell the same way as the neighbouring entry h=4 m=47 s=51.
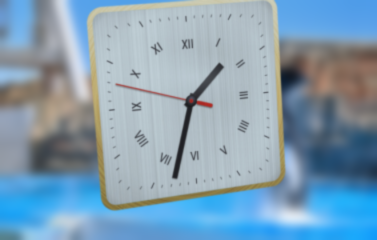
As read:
h=1 m=32 s=48
